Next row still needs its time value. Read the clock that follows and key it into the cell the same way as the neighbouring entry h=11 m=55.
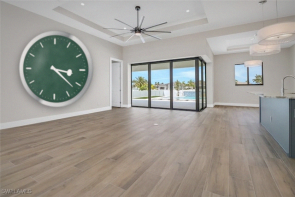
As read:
h=3 m=22
